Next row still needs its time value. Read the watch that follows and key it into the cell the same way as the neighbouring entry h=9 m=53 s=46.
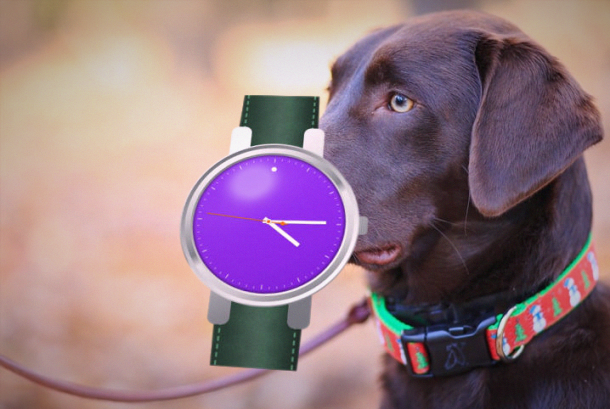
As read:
h=4 m=14 s=46
